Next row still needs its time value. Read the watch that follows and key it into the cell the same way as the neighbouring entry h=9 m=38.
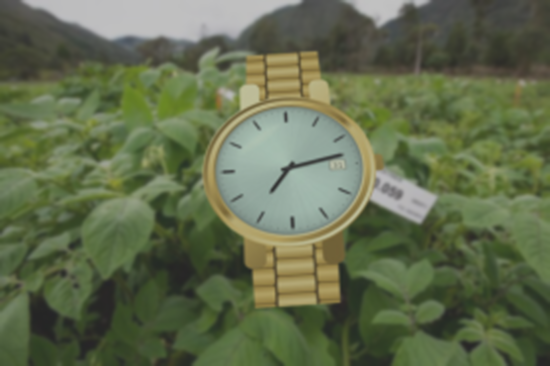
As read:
h=7 m=13
